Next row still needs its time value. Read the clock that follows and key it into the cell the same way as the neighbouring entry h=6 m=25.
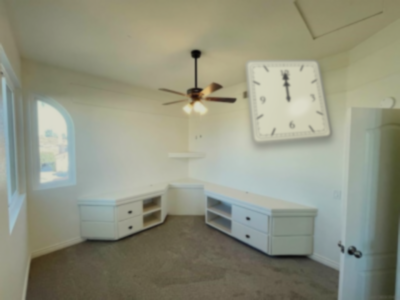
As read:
h=12 m=0
